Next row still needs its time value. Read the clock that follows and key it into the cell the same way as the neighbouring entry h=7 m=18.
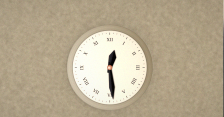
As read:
h=12 m=29
